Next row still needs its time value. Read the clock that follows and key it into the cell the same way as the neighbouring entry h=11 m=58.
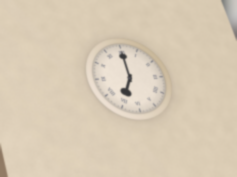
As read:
h=7 m=0
